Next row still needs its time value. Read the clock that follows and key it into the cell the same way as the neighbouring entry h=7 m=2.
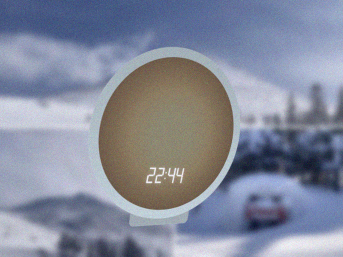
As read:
h=22 m=44
